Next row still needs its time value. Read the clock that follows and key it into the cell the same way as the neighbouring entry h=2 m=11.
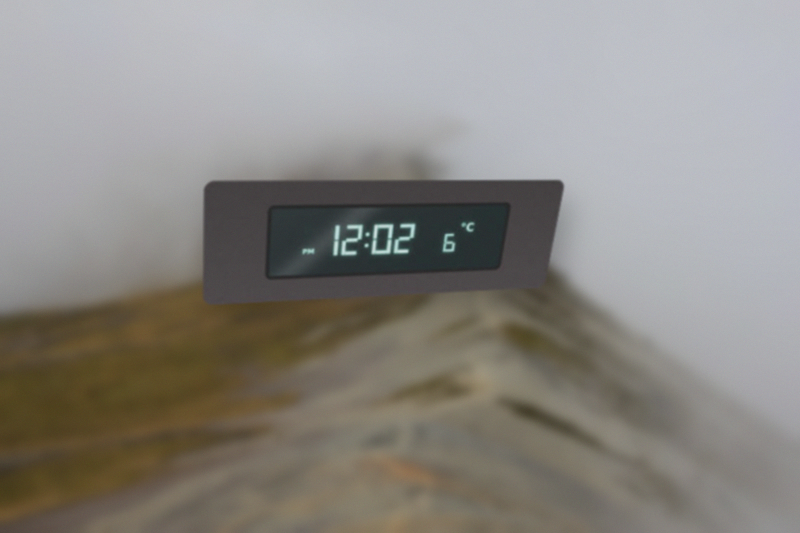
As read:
h=12 m=2
